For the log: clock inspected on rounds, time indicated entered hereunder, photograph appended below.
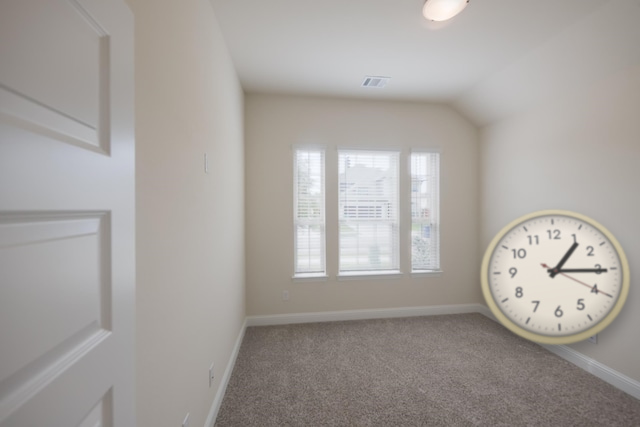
1:15:20
